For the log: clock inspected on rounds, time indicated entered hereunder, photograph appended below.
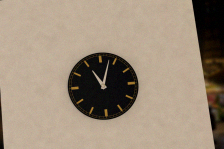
11:03
